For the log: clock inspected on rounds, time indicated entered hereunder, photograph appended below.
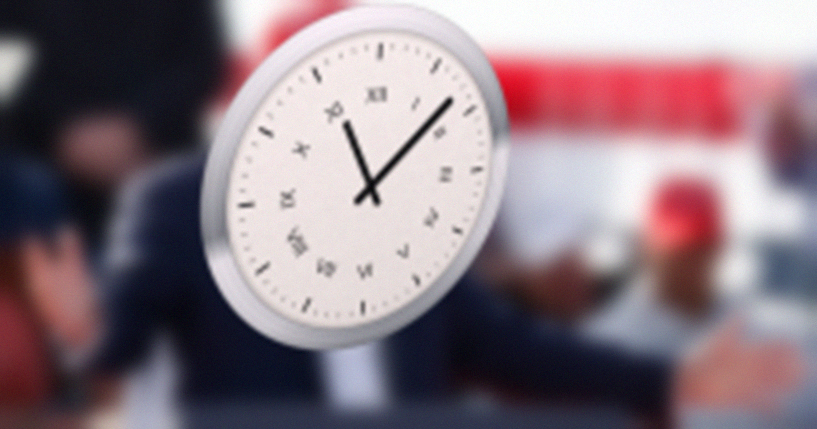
11:08
